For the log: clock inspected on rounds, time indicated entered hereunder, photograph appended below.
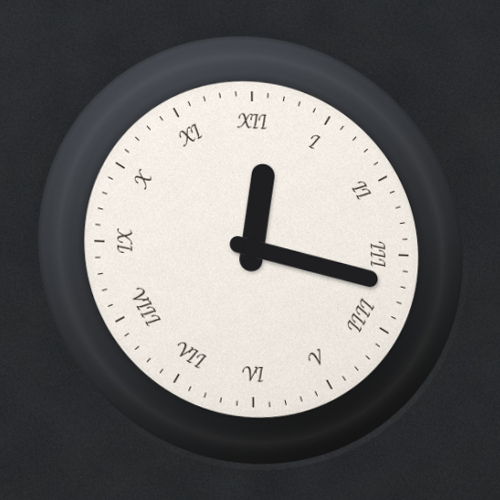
12:17
